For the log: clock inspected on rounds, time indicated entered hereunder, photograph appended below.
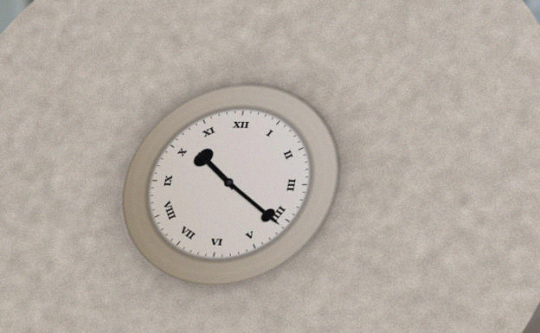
10:21
